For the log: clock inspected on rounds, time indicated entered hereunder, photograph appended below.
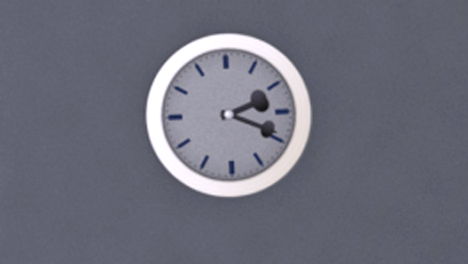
2:19
